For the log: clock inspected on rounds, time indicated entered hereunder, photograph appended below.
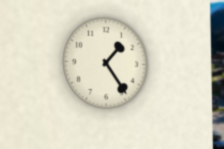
1:24
